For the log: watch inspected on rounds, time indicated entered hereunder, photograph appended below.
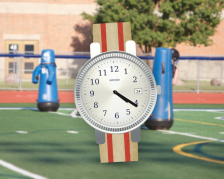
4:21
